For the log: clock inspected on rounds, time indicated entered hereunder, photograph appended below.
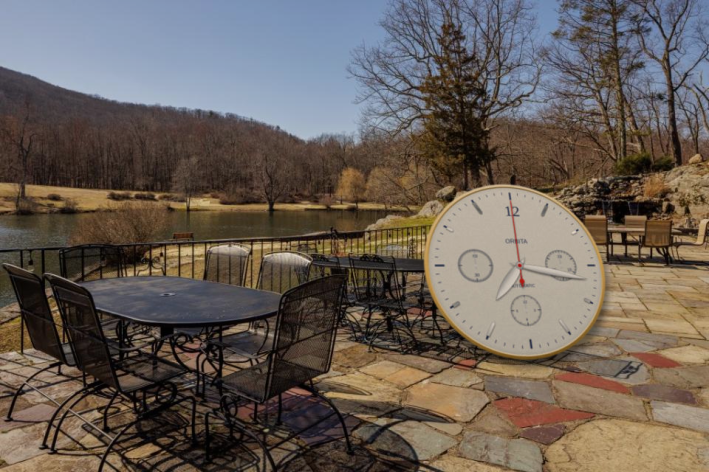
7:17
